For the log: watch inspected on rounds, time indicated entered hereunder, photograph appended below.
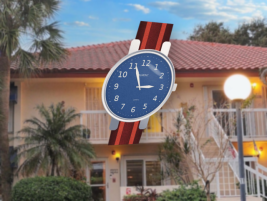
2:56
